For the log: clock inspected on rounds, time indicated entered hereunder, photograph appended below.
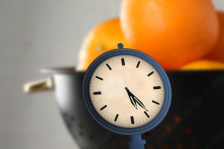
5:24
